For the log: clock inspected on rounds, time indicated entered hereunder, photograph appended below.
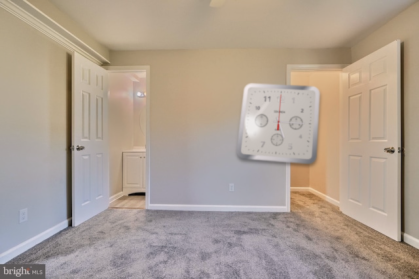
5:15
